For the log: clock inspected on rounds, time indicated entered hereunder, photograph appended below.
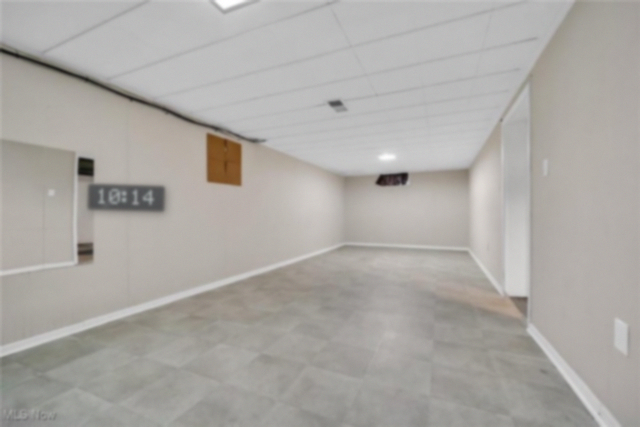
10:14
